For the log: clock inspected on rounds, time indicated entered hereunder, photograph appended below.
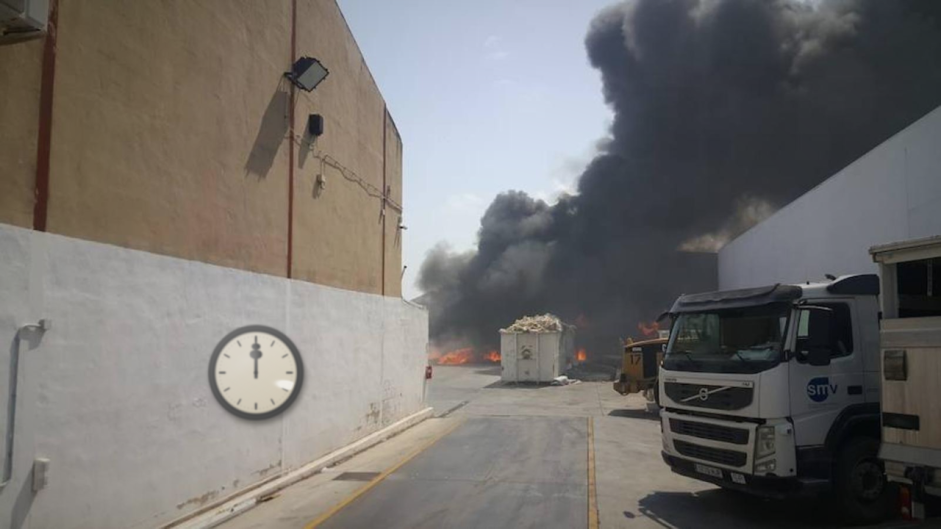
12:00
